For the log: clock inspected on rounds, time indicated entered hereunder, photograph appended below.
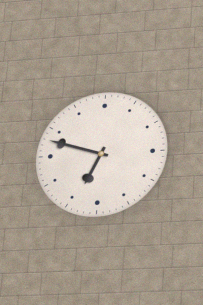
6:48
